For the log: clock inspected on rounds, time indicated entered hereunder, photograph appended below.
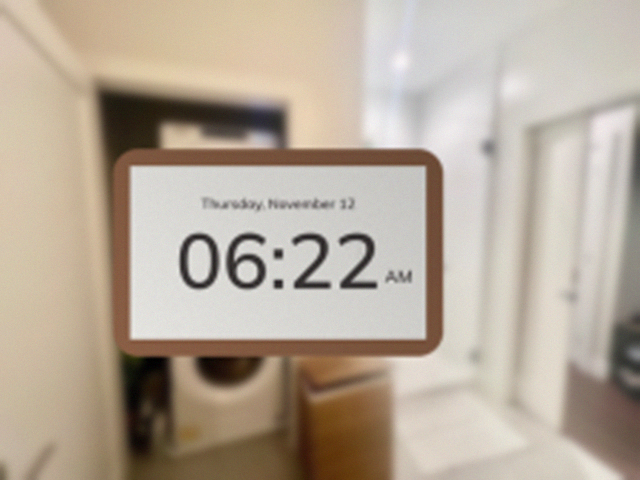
6:22
